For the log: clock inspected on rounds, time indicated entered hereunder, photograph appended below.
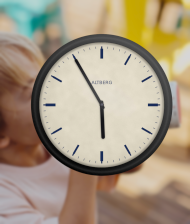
5:55
